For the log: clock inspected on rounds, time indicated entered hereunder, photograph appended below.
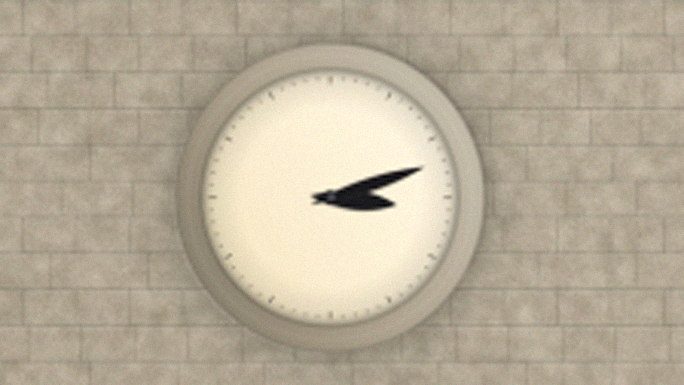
3:12
